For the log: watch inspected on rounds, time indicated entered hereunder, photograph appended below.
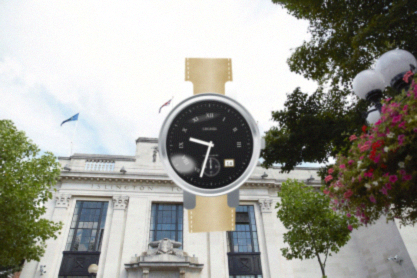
9:33
